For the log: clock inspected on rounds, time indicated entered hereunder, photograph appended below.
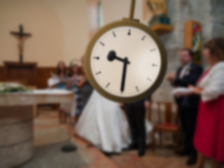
9:30
